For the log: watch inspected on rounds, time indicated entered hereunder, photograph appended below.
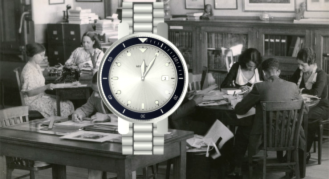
12:05
